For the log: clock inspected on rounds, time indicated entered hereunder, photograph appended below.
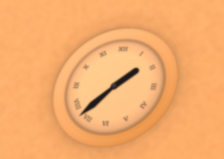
1:37
